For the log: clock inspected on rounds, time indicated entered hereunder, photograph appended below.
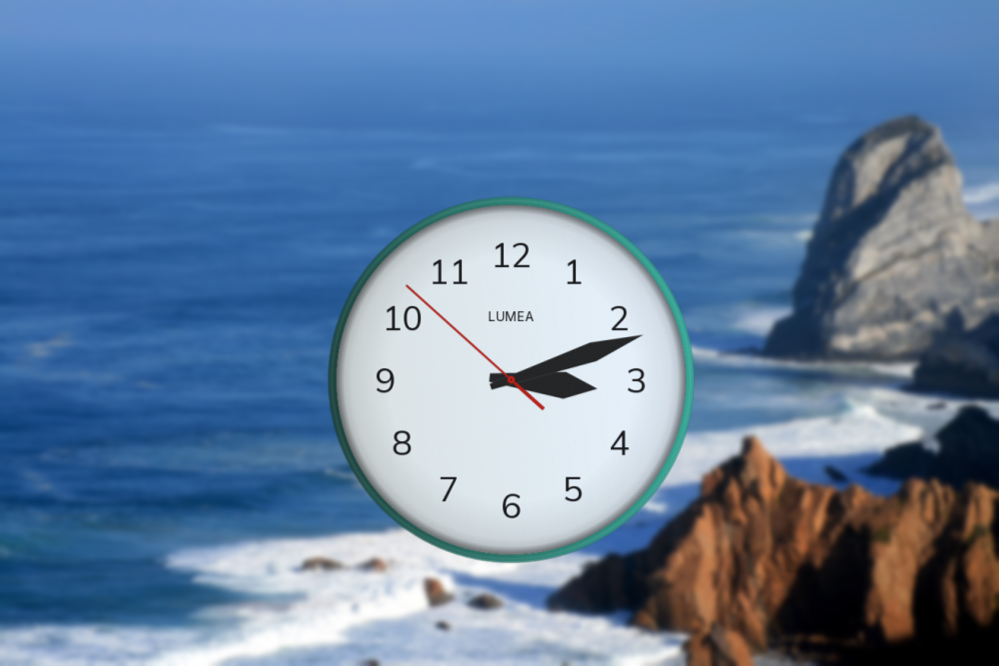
3:11:52
